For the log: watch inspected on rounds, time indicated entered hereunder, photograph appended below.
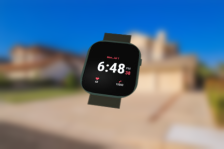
6:48
